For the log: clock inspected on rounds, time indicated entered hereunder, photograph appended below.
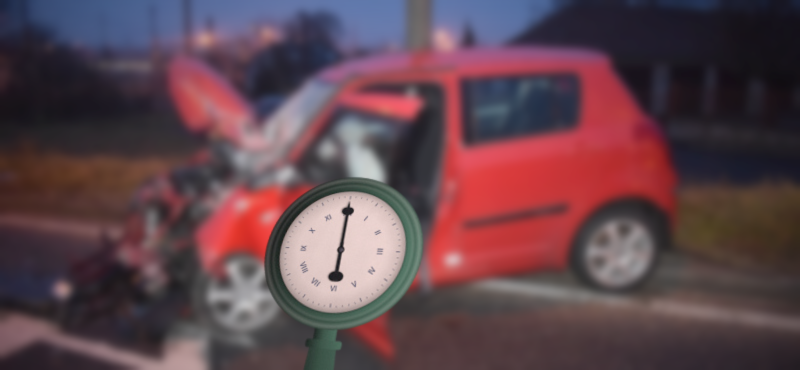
6:00
